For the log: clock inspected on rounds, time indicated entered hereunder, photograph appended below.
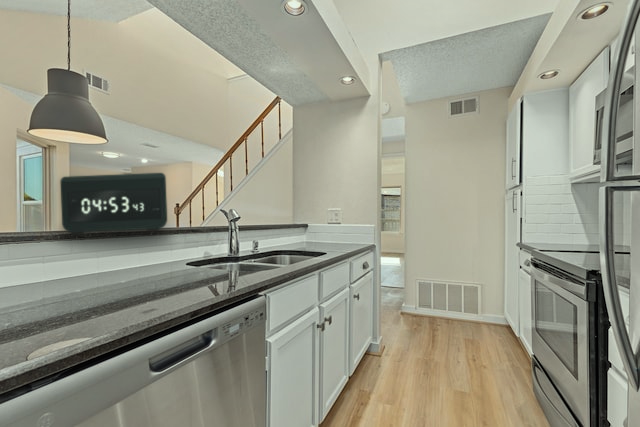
4:53
